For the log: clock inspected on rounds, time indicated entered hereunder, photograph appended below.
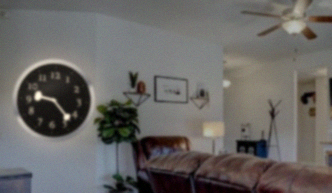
9:23
